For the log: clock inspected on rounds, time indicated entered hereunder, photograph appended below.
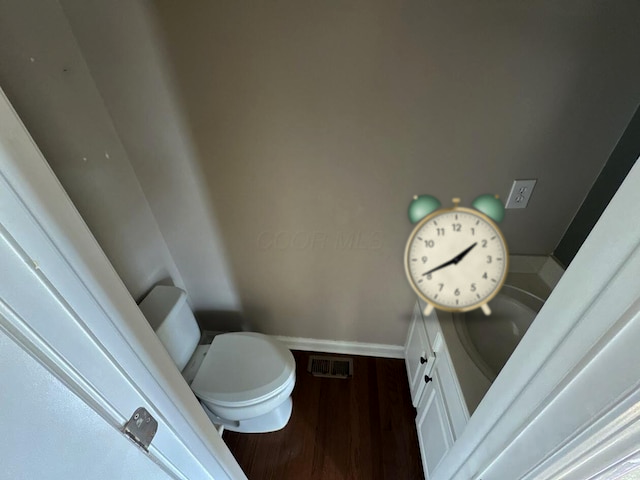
1:41
